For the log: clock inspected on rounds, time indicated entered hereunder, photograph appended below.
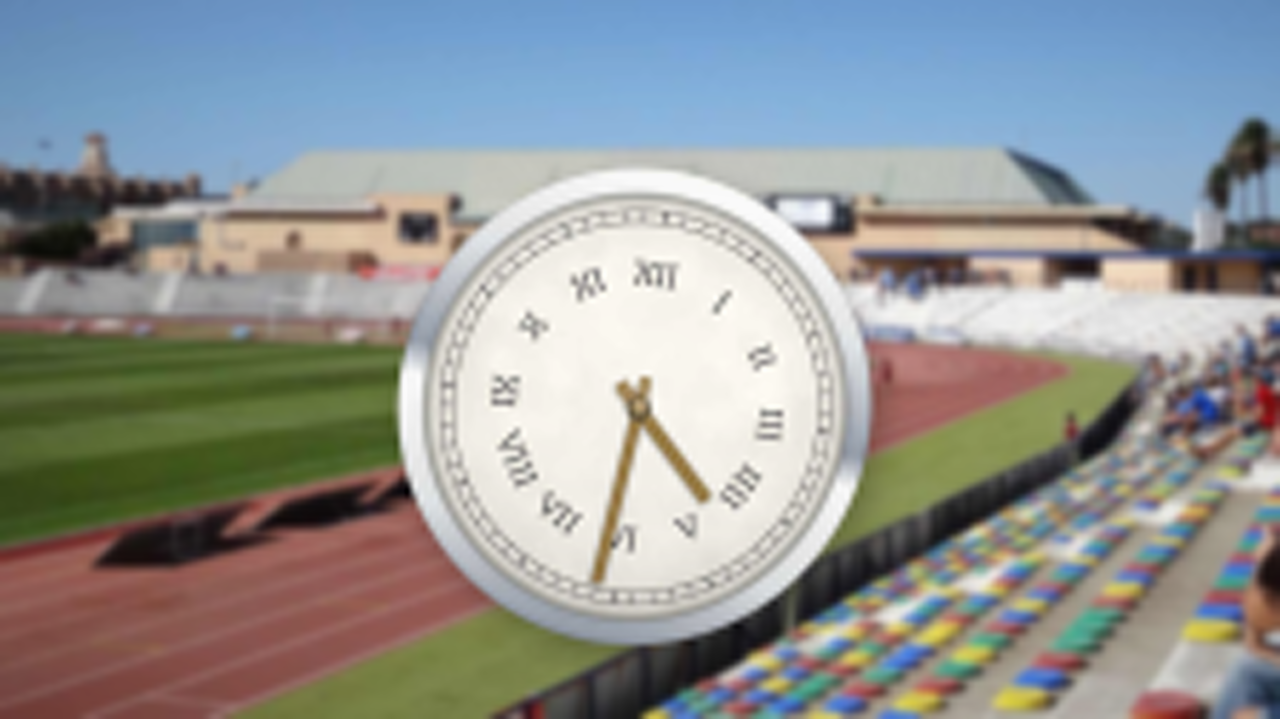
4:31
